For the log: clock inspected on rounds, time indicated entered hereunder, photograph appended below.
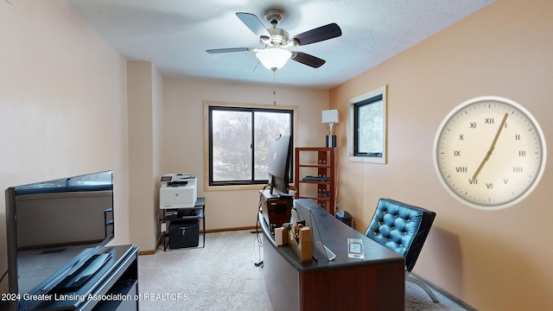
7:04
